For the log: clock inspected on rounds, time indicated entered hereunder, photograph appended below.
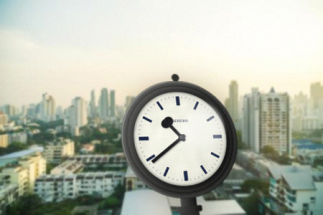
10:39
